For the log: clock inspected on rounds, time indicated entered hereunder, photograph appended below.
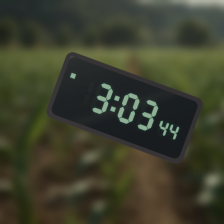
3:03:44
